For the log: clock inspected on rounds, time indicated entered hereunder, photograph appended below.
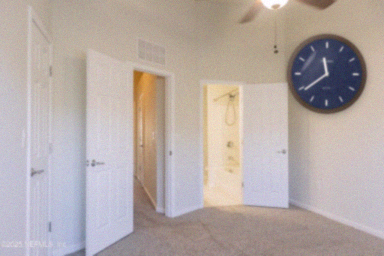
11:39
